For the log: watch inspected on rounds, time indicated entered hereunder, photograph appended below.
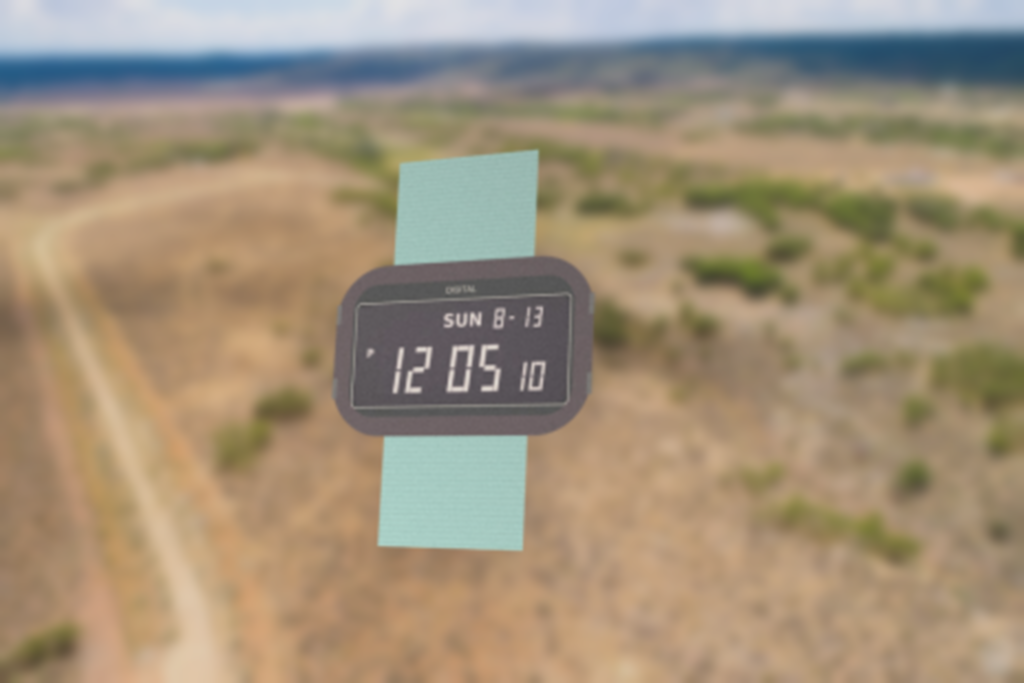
12:05:10
